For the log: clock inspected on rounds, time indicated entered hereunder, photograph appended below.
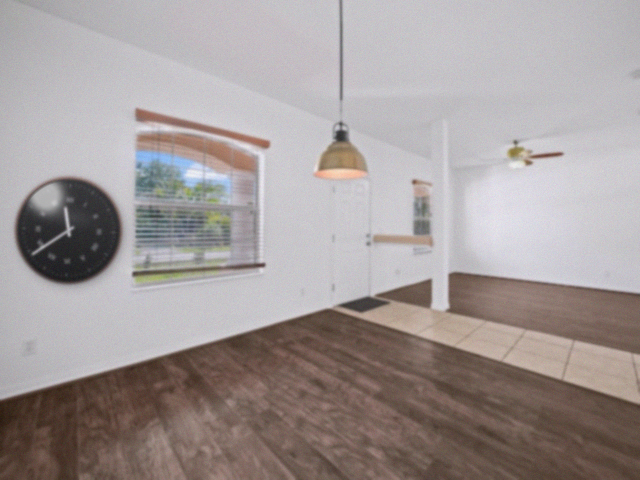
11:39
